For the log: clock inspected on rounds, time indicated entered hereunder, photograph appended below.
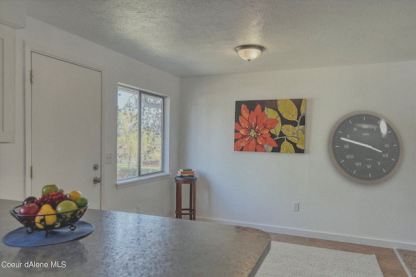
3:48
